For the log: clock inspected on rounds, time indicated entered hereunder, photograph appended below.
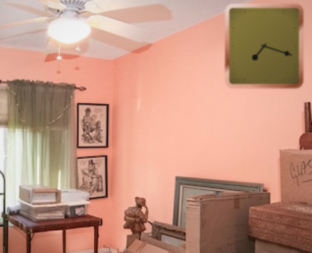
7:18
